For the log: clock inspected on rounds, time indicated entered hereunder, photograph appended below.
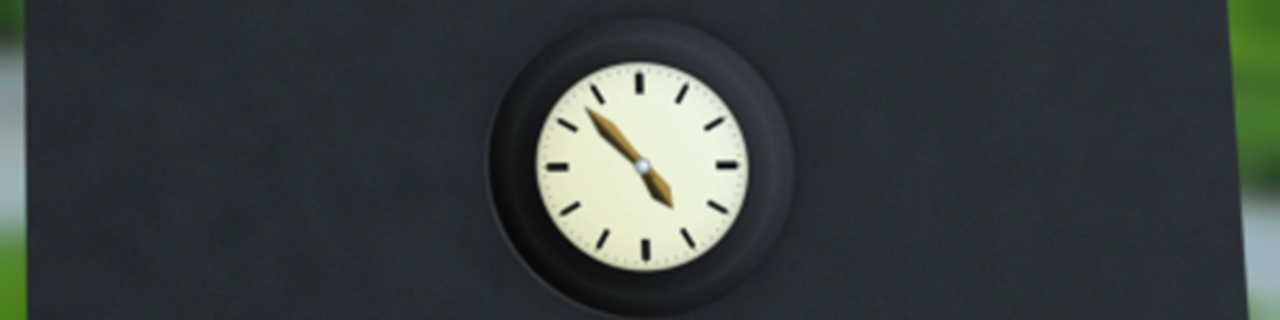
4:53
